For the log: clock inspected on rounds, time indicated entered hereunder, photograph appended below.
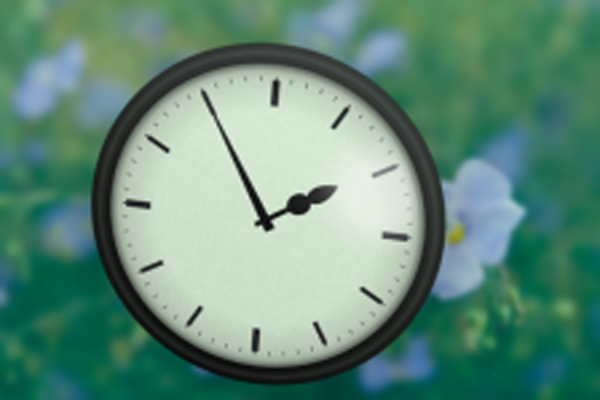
1:55
